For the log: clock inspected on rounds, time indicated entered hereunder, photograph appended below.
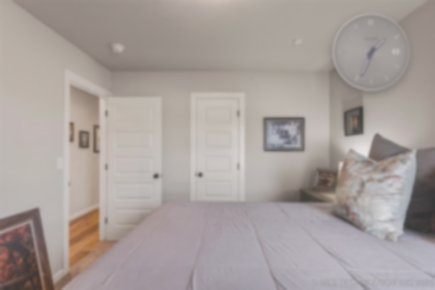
1:34
